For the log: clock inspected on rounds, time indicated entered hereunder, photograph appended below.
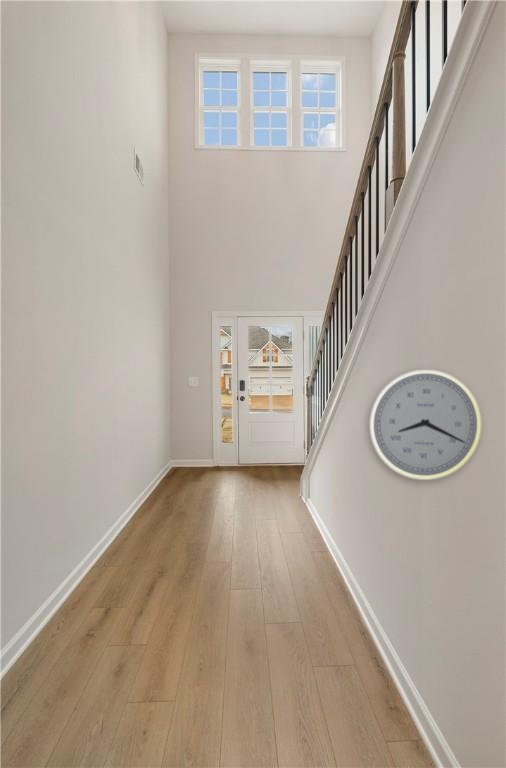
8:19
